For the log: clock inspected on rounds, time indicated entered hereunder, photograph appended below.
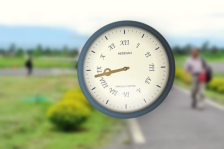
8:43
